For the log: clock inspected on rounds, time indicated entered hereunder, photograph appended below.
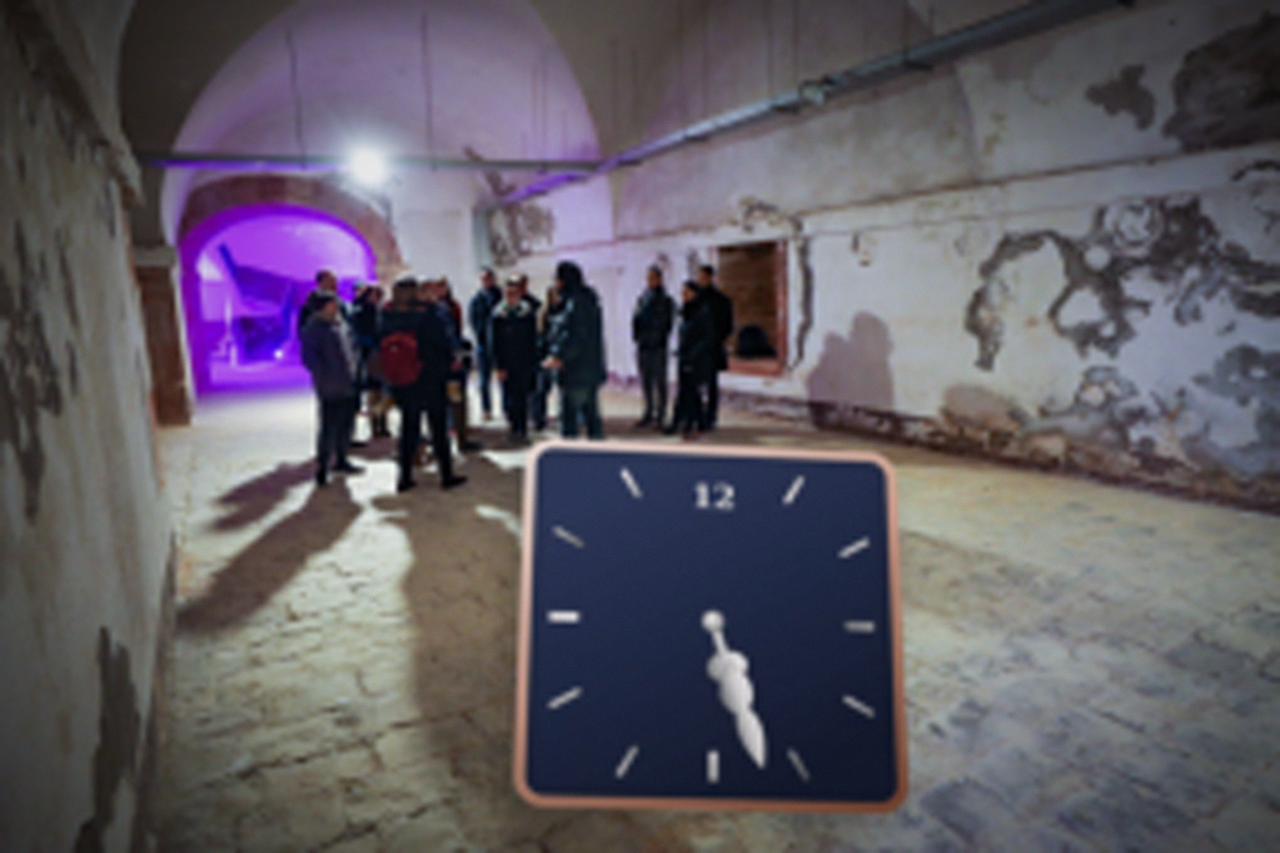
5:27
